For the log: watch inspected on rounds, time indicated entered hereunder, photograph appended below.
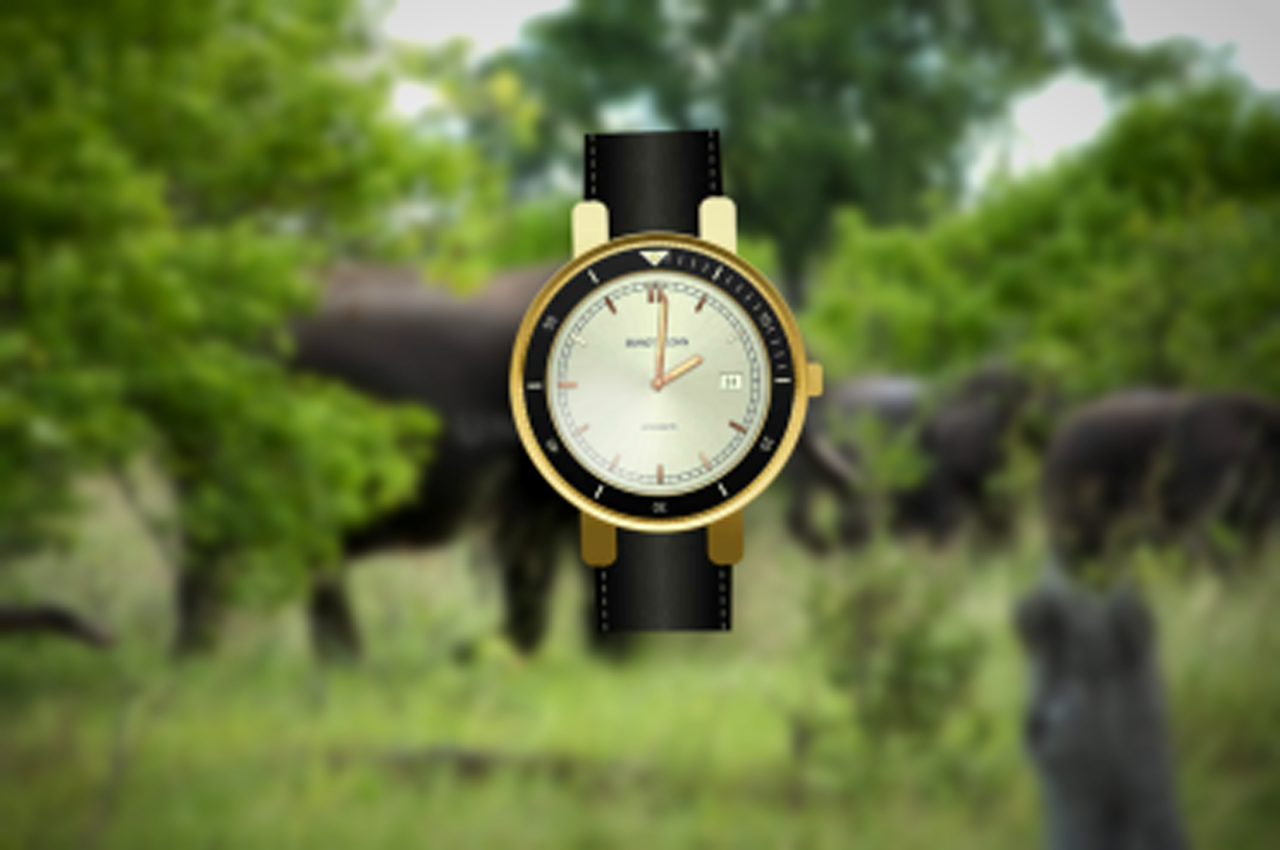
2:01
